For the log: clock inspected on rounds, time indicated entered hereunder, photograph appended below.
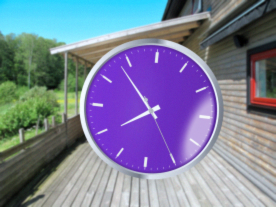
7:53:25
